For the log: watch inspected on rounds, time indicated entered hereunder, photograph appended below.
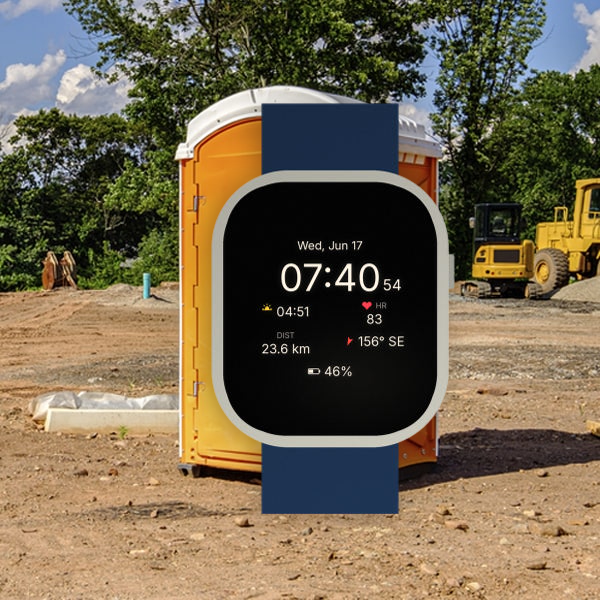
7:40:54
